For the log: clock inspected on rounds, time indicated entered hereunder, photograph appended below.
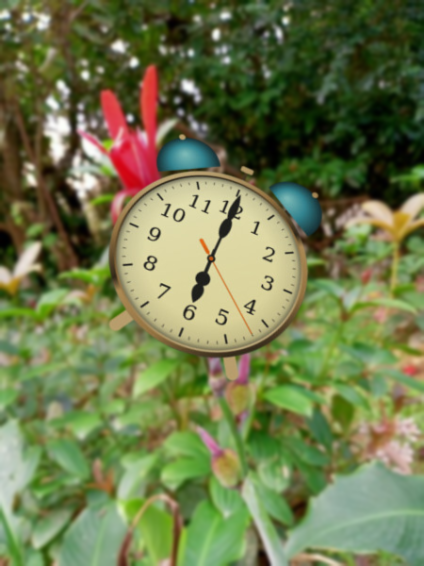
6:00:22
